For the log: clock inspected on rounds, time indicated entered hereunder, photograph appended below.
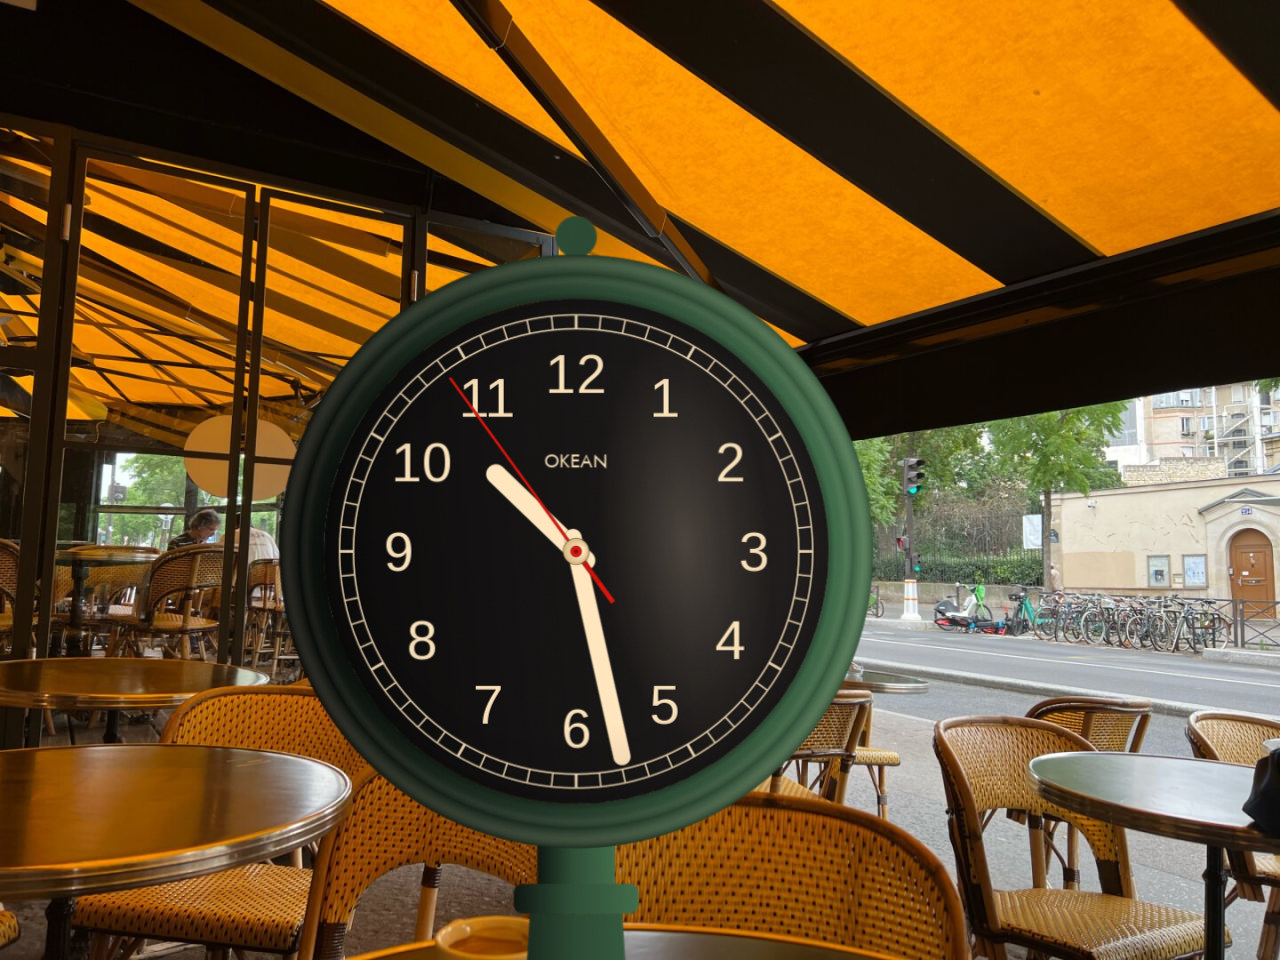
10:27:54
